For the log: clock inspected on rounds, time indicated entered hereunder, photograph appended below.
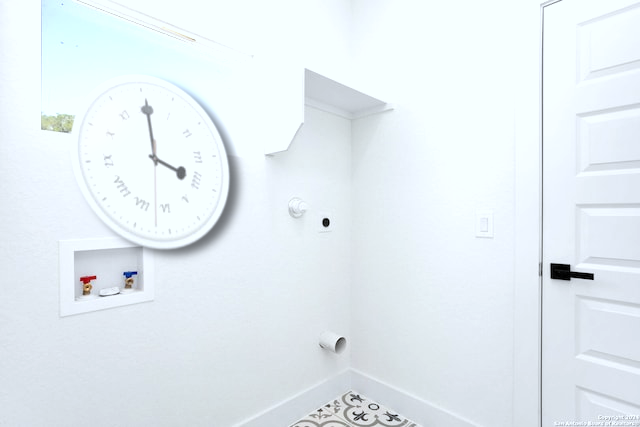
4:00:32
